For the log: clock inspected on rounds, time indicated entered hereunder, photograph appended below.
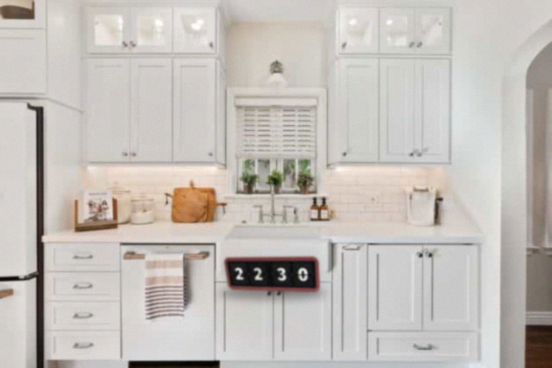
22:30
